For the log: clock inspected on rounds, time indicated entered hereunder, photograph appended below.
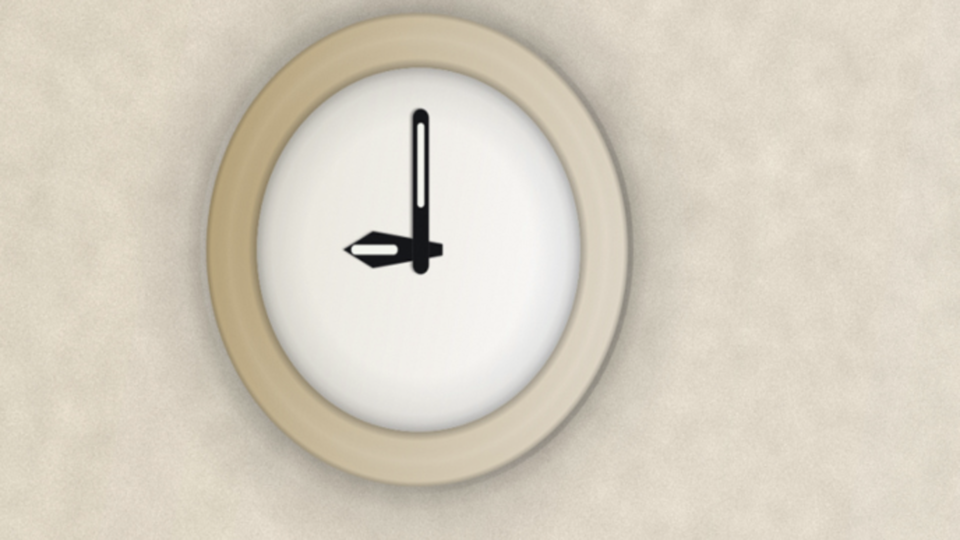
9:00
